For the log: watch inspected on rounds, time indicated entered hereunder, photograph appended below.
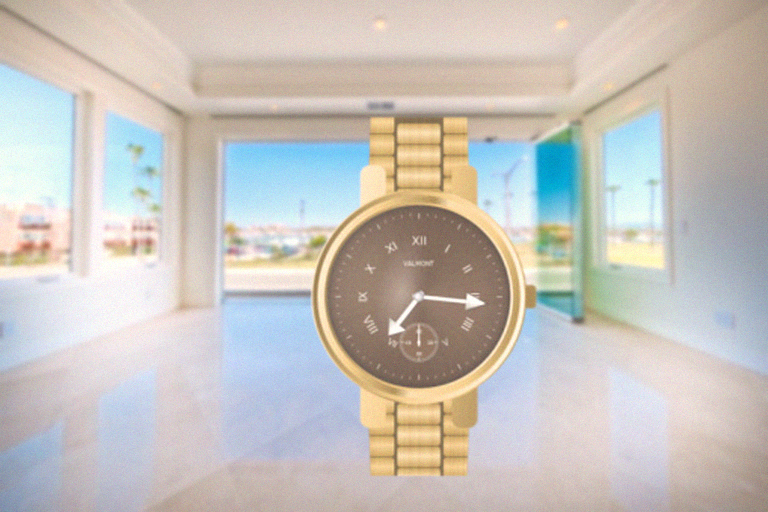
7:16
